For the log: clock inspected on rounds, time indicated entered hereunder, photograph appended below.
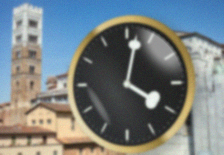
4:02
